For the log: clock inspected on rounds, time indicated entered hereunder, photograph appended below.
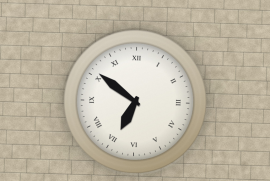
6:51
